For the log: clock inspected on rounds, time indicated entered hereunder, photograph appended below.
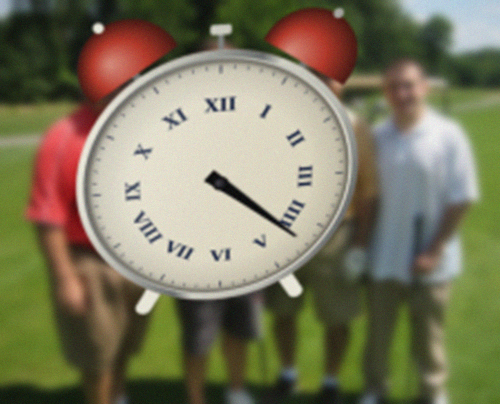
4:22
